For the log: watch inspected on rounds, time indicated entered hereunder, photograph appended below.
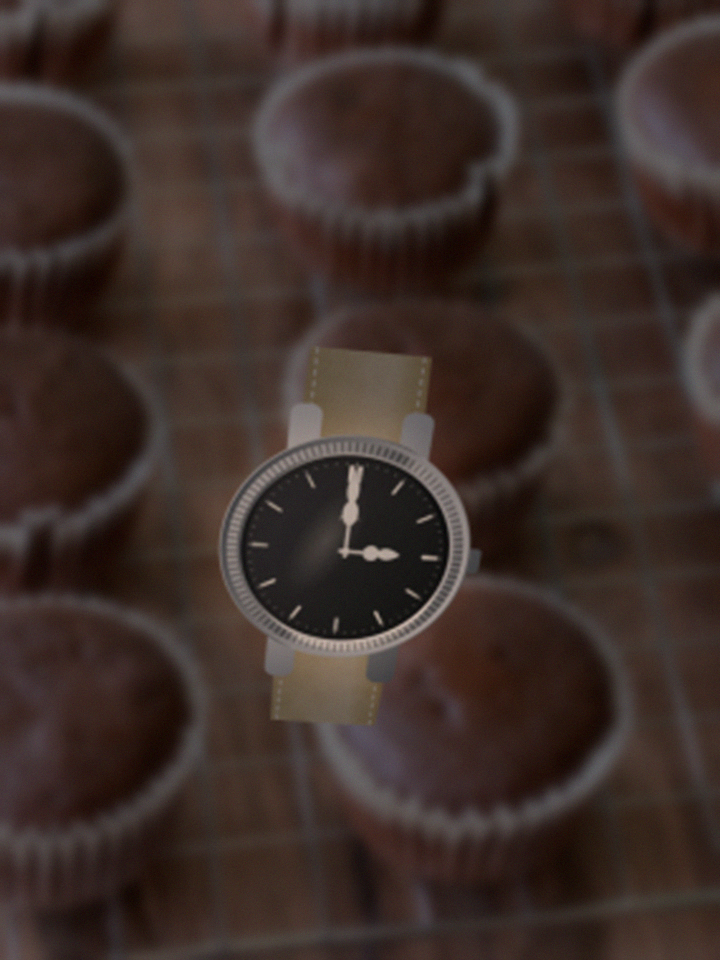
3:00
